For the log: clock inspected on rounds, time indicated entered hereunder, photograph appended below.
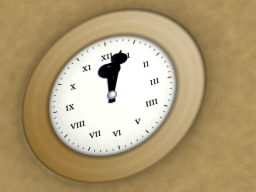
12:03
